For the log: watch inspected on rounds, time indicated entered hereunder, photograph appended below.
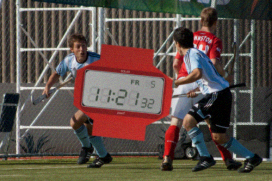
11:21:32
